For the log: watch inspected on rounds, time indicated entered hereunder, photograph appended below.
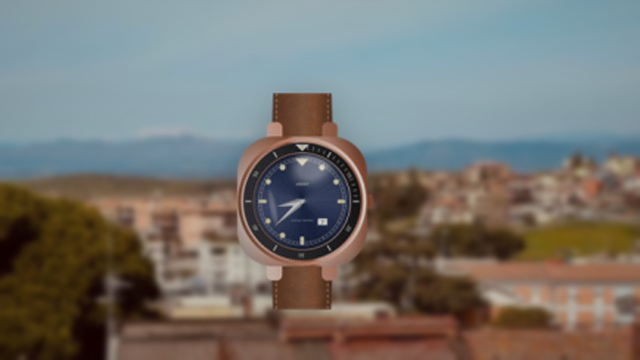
8:38
